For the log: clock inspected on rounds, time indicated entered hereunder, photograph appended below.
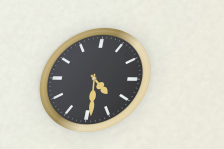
4:29
